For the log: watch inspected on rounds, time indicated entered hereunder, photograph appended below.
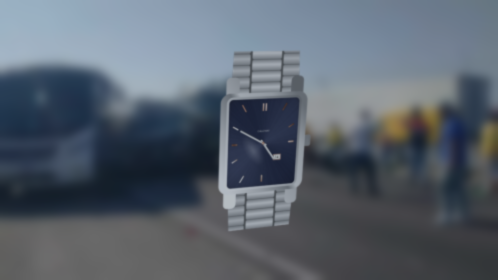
4:50
